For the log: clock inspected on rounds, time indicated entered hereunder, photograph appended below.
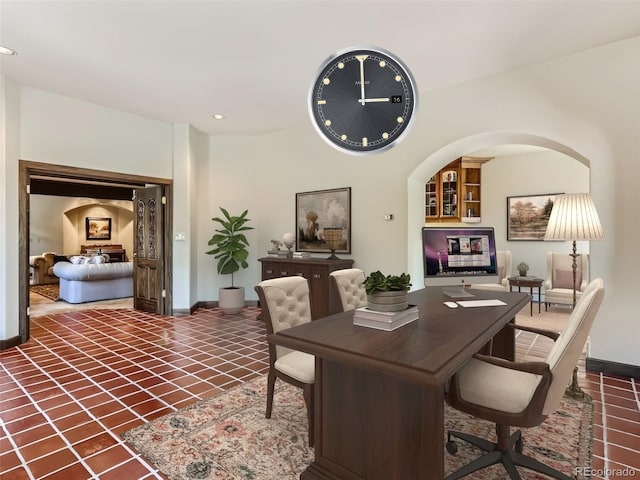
3:00
